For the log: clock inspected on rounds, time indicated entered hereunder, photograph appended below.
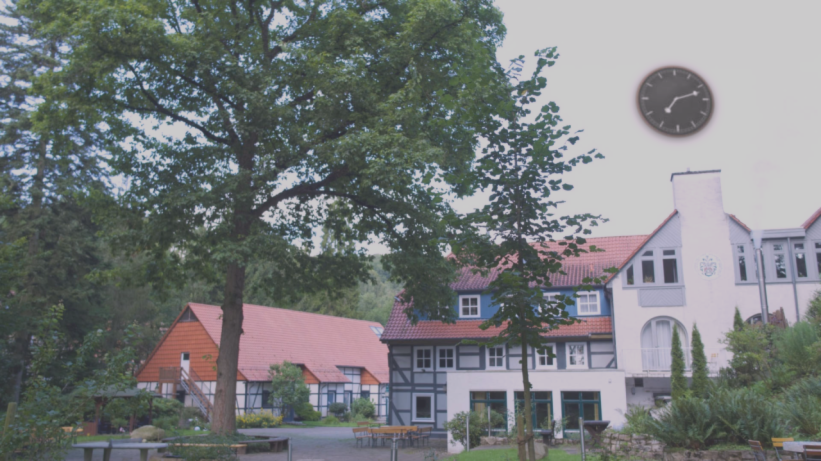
7:12
